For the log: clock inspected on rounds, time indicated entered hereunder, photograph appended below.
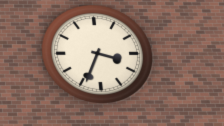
3:34
